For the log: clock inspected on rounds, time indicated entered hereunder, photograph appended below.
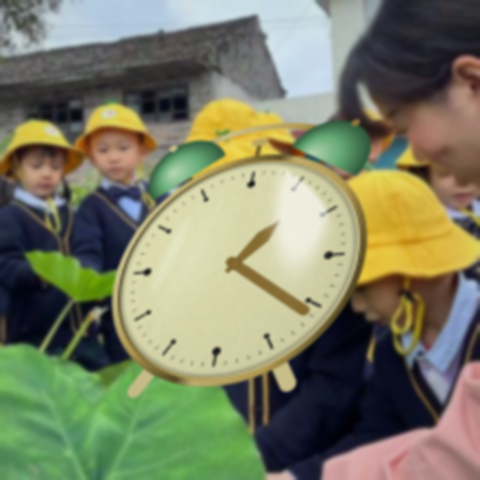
1:21
